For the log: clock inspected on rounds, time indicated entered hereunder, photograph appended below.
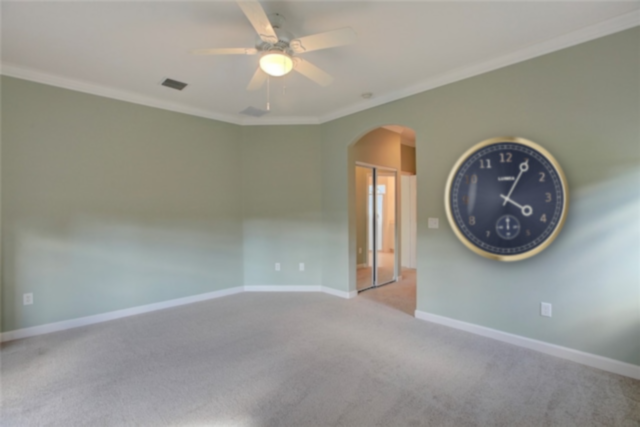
4:05
